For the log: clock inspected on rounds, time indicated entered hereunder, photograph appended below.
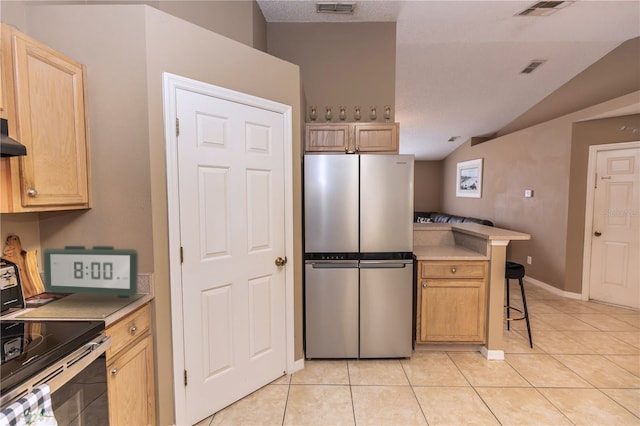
8:00
